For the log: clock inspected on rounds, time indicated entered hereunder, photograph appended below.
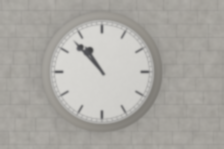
10:53
